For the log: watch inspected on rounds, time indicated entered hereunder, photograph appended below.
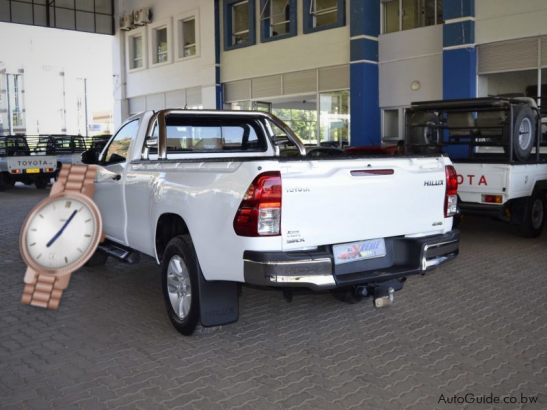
7:04
